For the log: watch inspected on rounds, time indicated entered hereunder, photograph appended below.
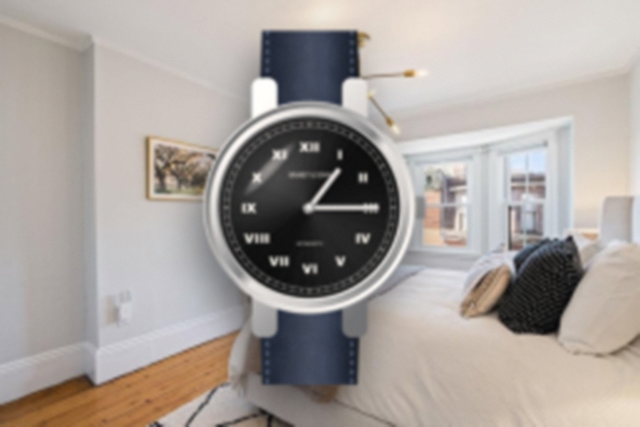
1:15
